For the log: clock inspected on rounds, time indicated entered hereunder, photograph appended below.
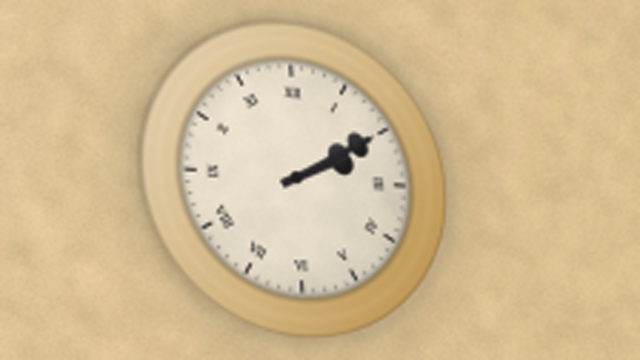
2:10
